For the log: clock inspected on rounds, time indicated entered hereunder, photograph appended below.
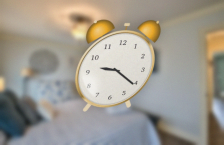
9:21
